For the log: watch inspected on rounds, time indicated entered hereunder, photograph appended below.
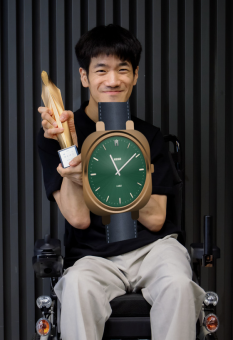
11:09
